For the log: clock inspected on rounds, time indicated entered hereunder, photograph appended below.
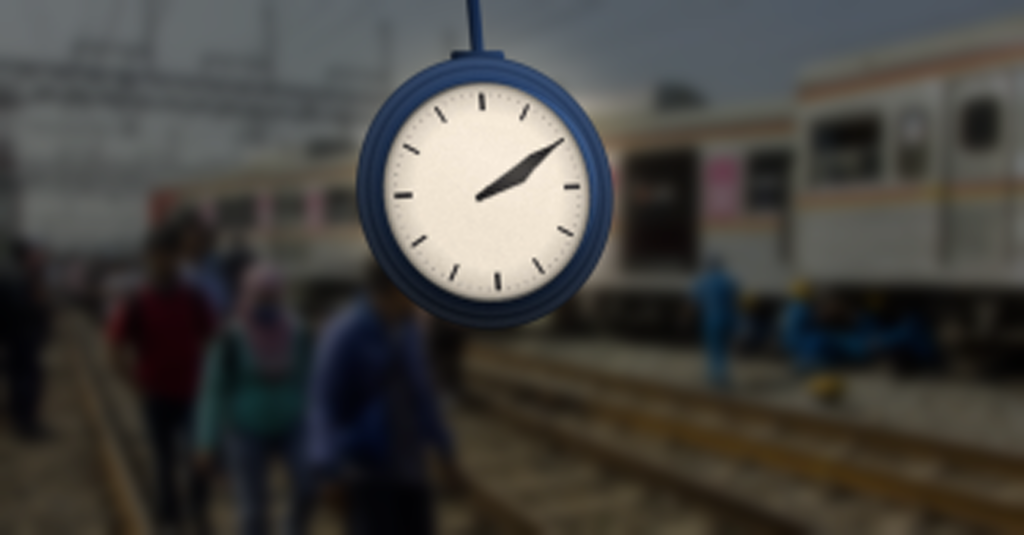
2:10
